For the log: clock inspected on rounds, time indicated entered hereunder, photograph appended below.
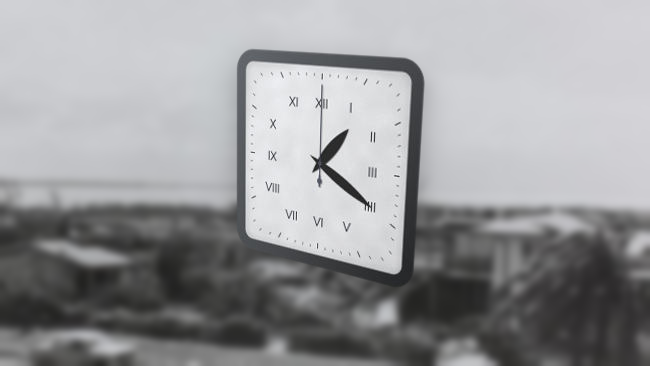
1:20:00
